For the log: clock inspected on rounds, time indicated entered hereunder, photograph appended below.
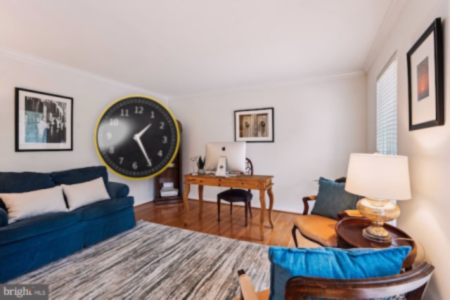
1:25
